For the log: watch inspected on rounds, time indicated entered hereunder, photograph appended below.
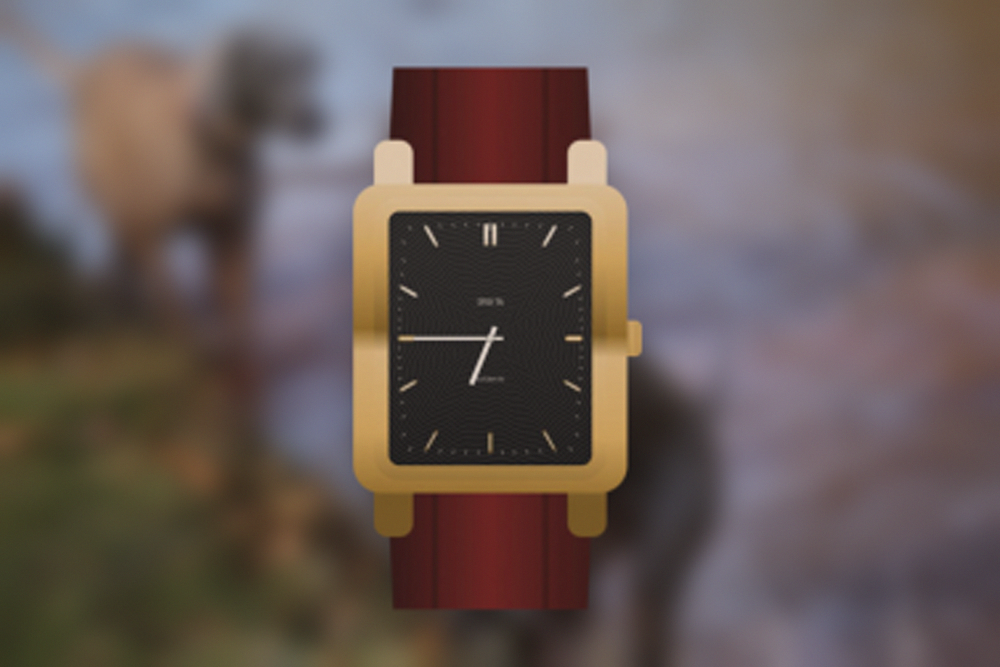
6:45
